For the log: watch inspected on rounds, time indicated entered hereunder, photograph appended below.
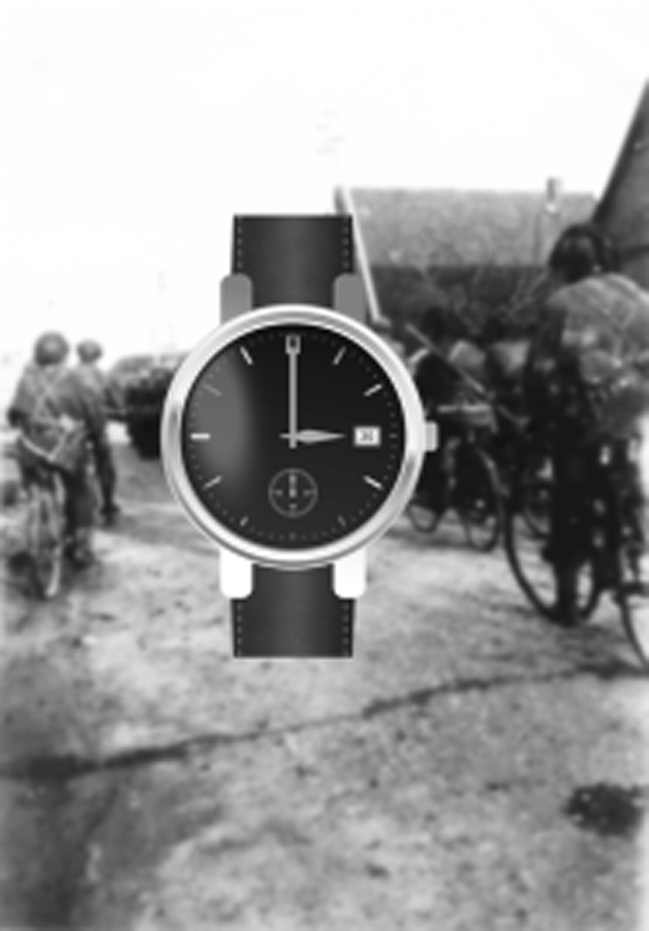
3:00
